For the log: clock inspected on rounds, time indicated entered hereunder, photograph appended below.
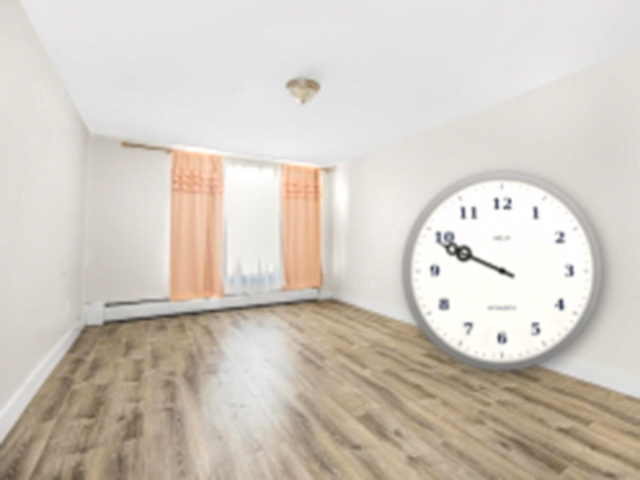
9:49
